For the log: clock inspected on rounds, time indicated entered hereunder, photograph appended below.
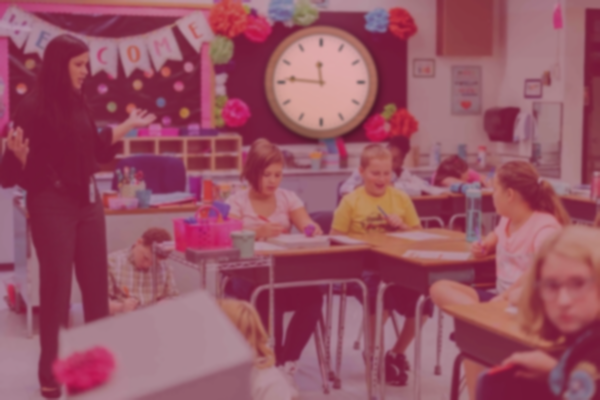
11:46
